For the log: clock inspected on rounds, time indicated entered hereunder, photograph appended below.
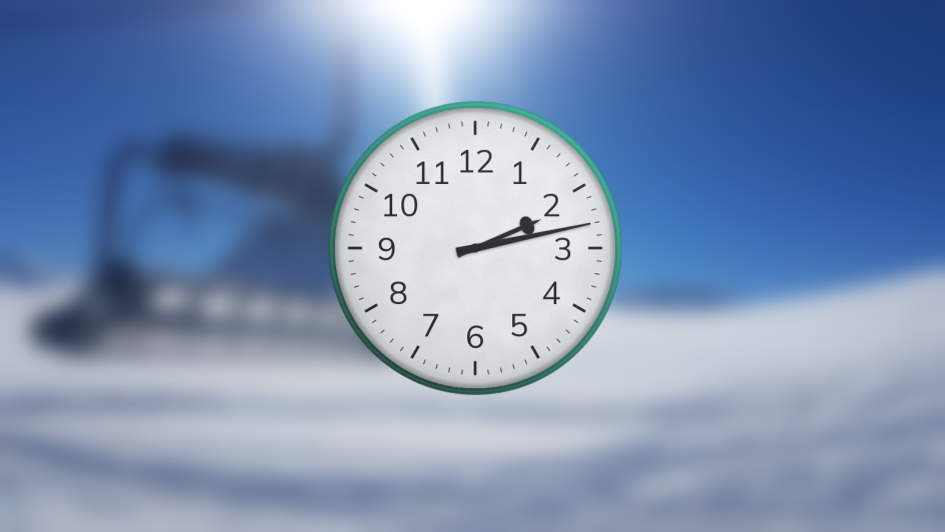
2:13
